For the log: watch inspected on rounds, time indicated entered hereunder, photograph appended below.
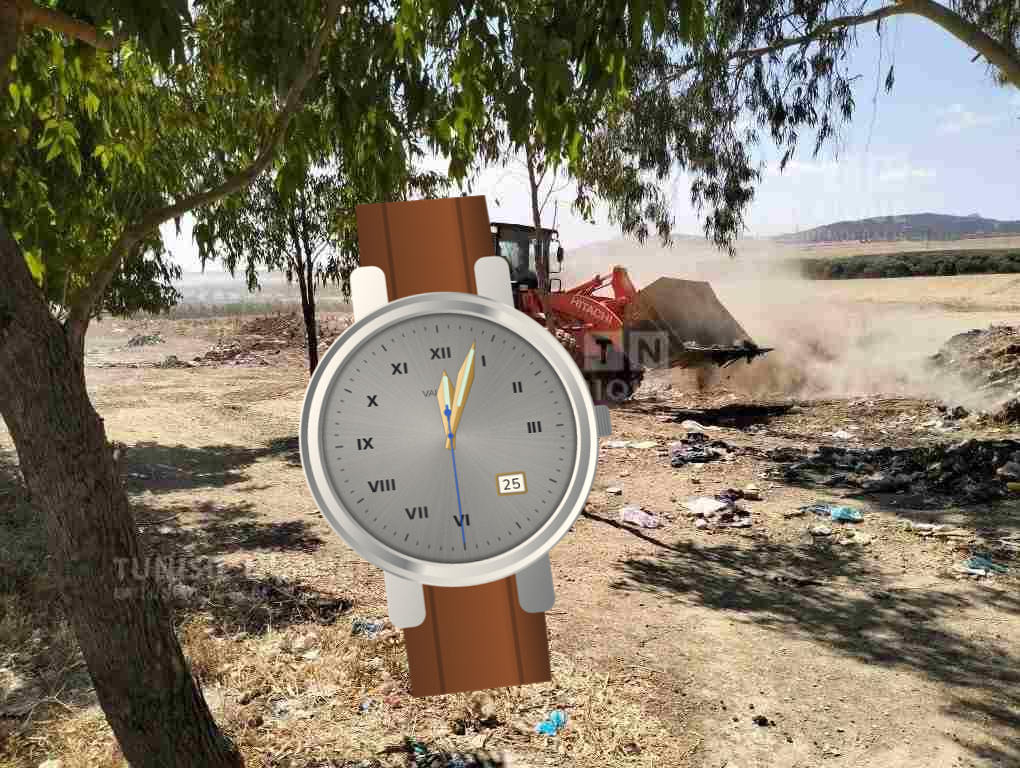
12:03:30
